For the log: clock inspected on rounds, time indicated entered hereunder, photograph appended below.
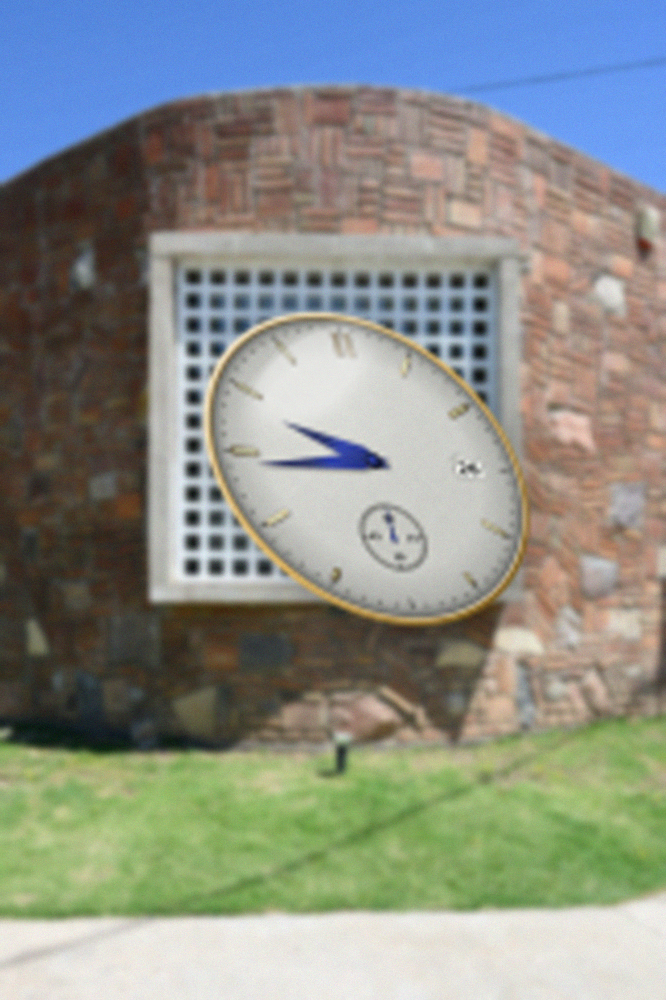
9:44
